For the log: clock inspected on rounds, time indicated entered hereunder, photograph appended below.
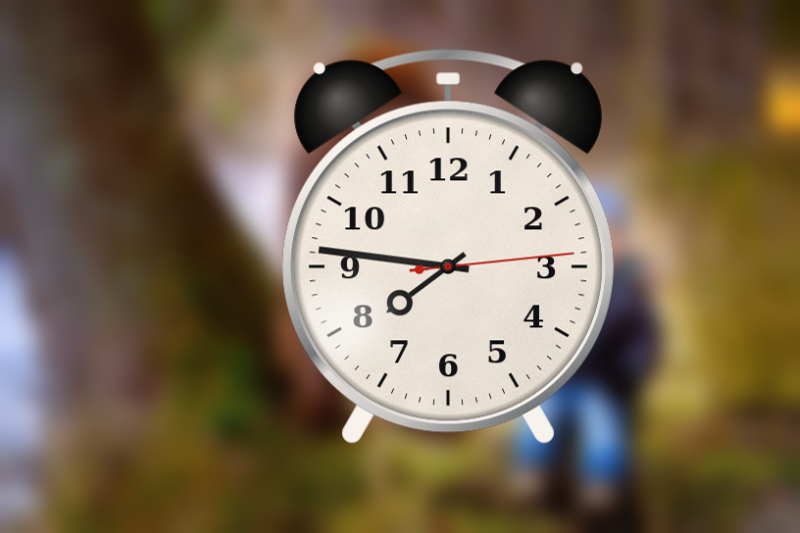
7:46:14
